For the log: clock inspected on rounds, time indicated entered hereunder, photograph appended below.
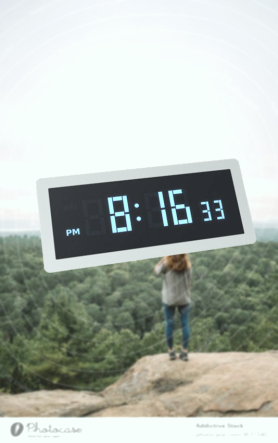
8:16:33
